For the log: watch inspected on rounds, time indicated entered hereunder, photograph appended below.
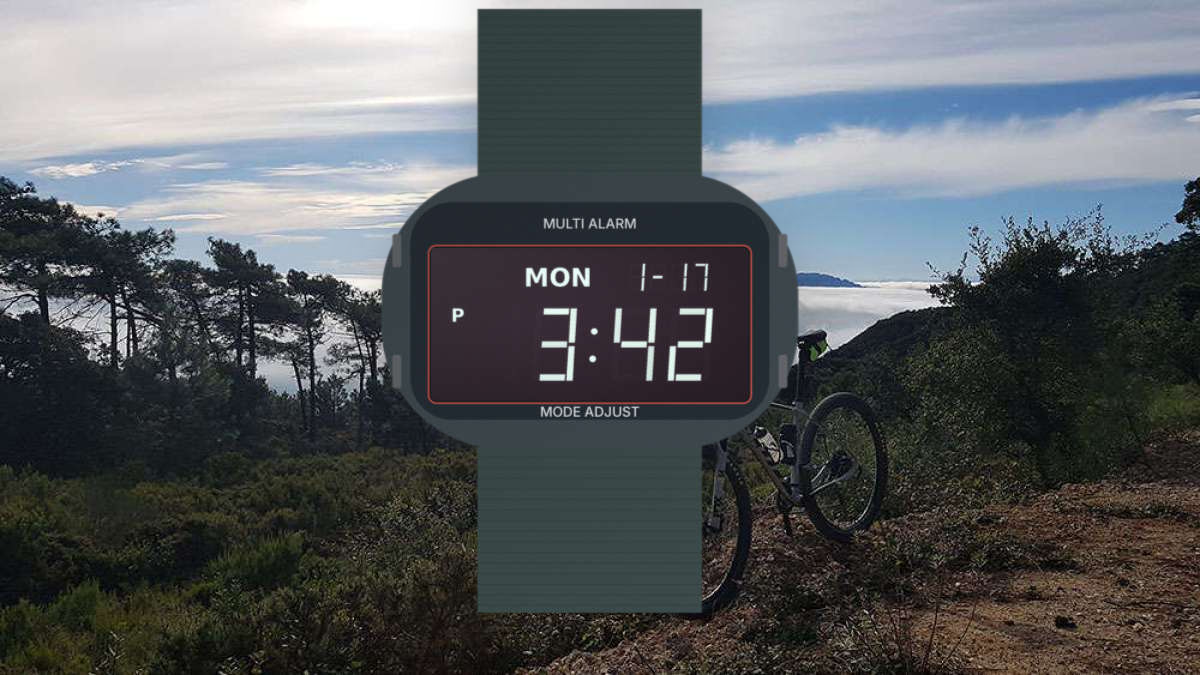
3:42
